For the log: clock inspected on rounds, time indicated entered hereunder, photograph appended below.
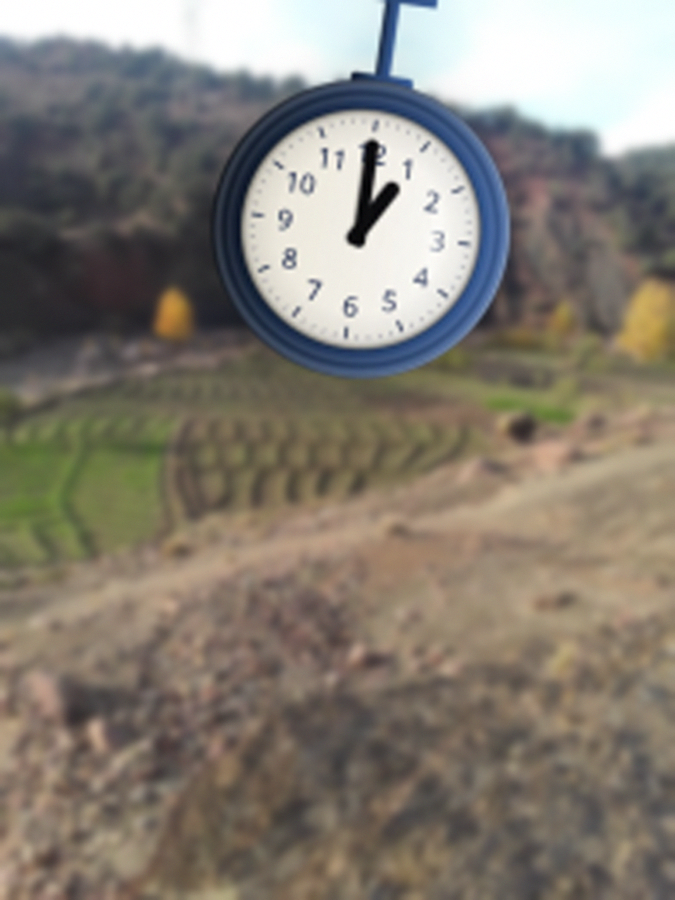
1:00
